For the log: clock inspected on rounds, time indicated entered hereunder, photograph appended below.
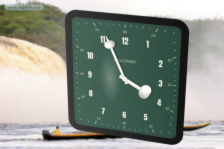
3:56
